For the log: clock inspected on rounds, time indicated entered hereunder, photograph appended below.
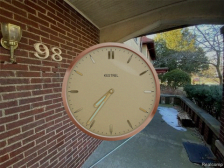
7:36
